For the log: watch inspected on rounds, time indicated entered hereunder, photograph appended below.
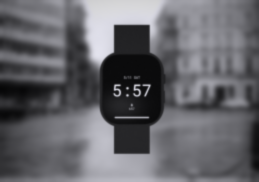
5:57
